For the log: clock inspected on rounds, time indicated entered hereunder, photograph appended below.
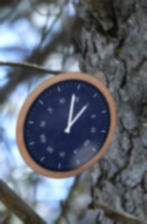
12:59
